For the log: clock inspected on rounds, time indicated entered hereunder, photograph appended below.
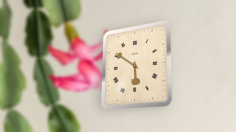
5:51
